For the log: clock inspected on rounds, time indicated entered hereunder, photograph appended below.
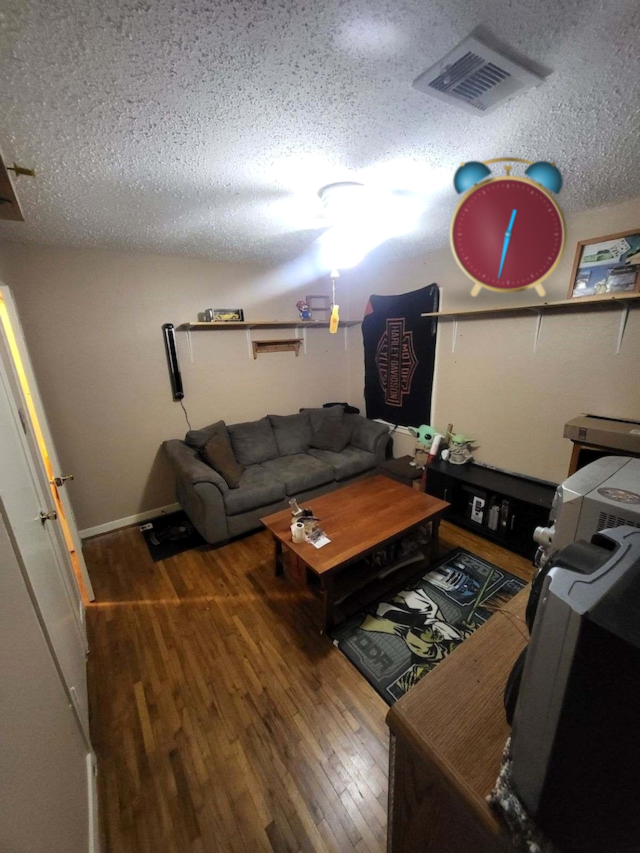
12:32
